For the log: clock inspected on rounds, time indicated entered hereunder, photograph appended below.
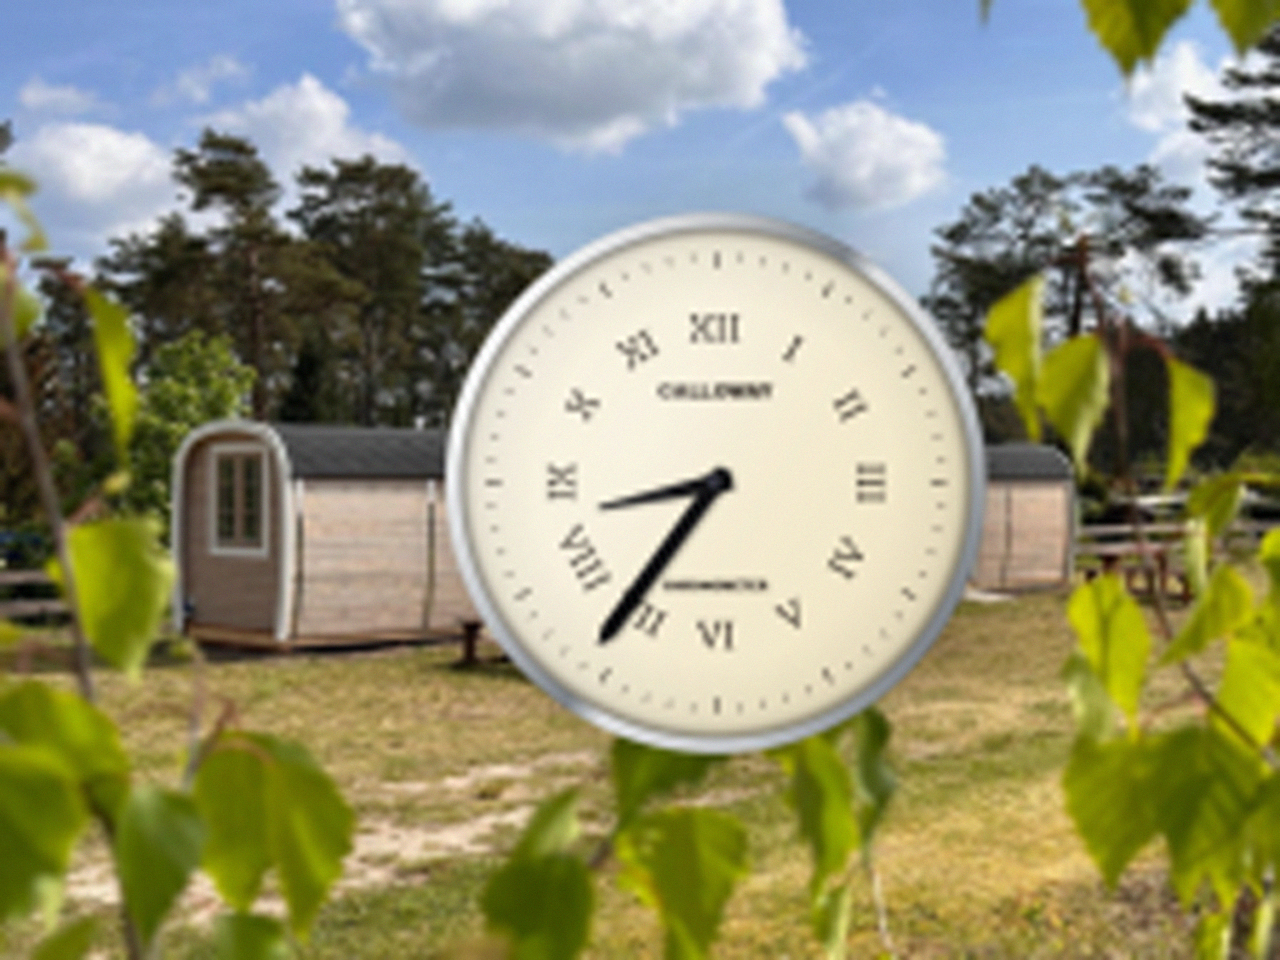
8:36
